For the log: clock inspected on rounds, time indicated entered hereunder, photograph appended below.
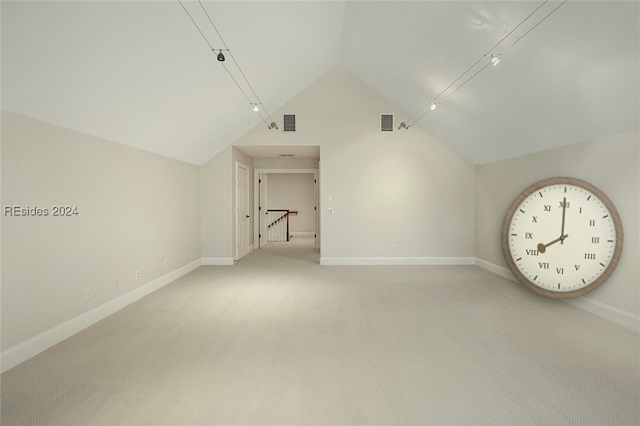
8:00
